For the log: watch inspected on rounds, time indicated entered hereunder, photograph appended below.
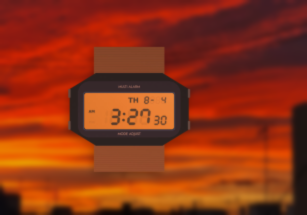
3:27:30
